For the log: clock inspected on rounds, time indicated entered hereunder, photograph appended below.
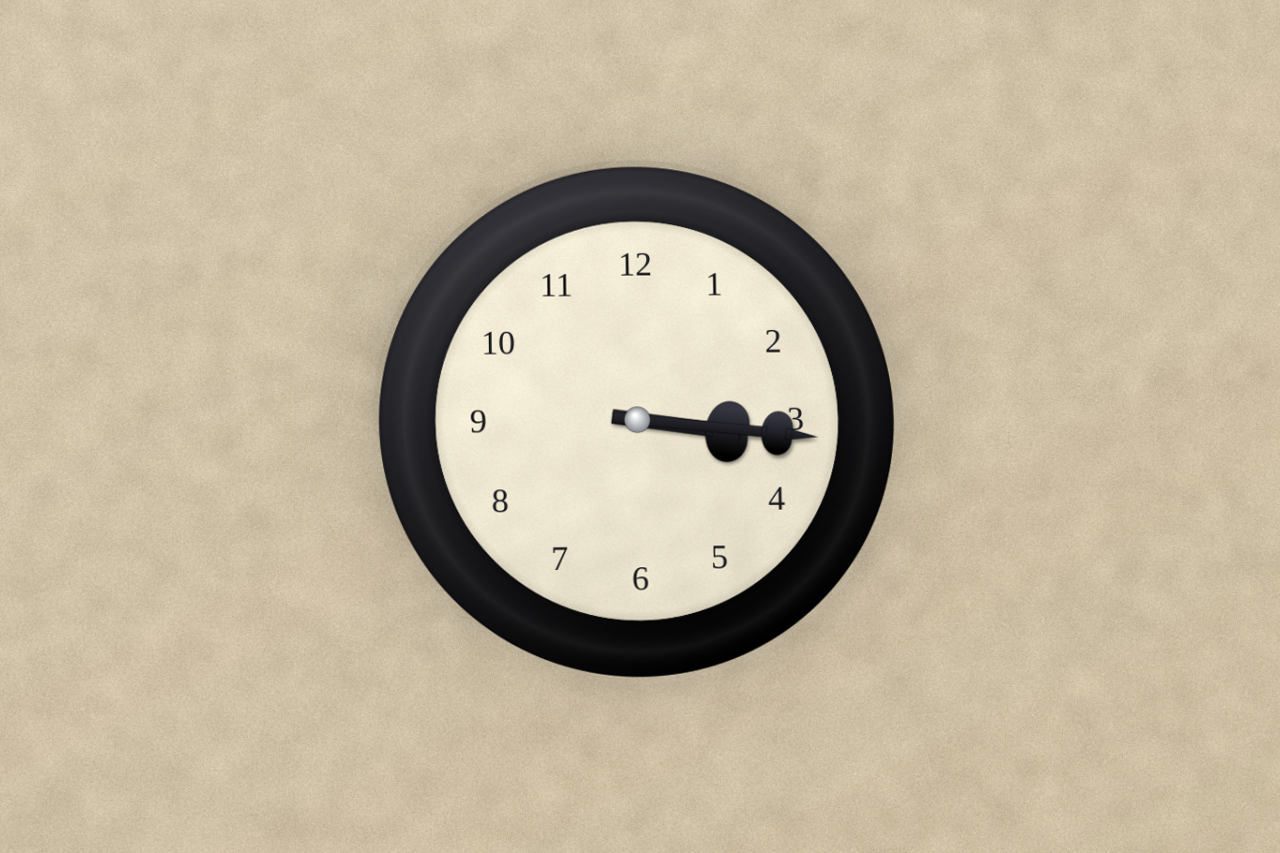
3:16
